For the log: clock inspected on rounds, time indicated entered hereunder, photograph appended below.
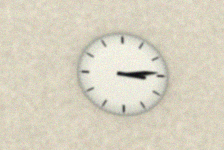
3:14
